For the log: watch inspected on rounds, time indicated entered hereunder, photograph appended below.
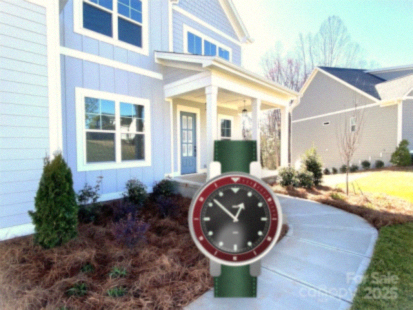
12:52
